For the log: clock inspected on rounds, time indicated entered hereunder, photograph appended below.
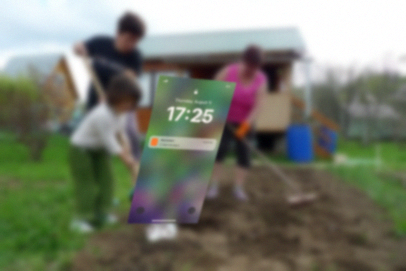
17:25
